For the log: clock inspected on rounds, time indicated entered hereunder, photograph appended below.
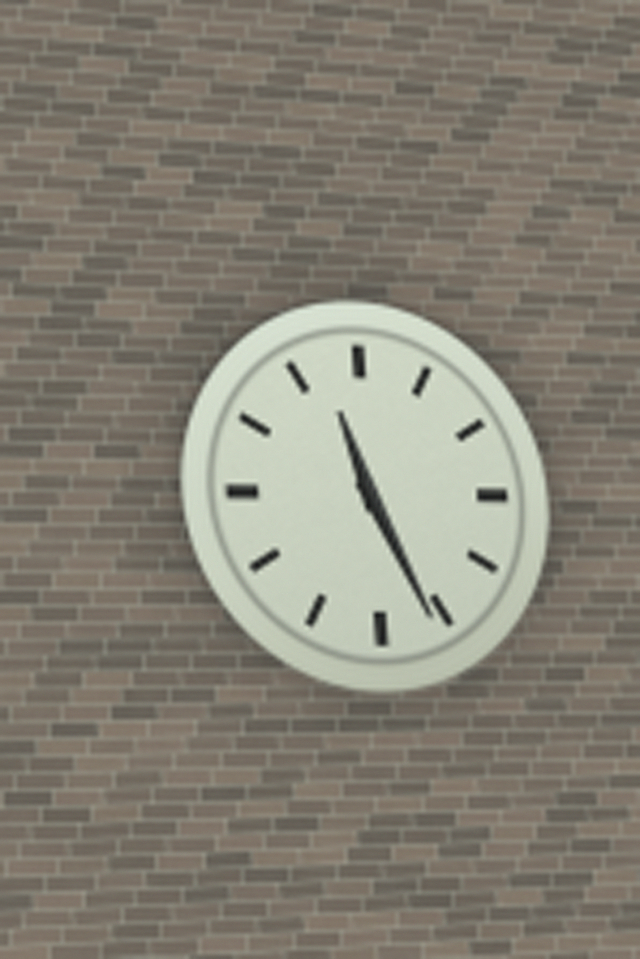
11:26
